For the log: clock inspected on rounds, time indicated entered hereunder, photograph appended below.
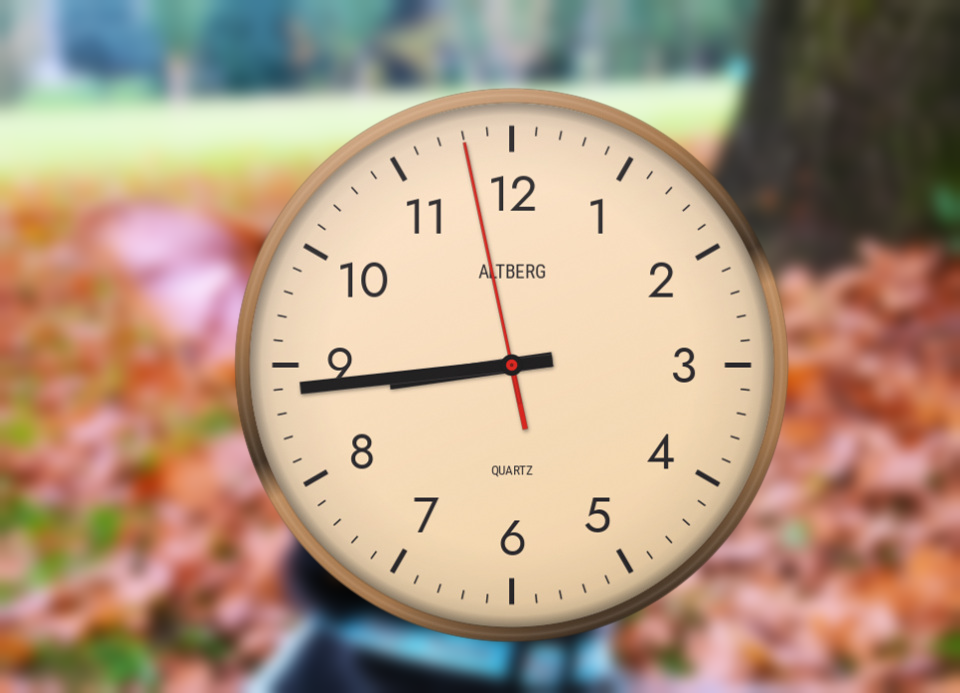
8:43:58
